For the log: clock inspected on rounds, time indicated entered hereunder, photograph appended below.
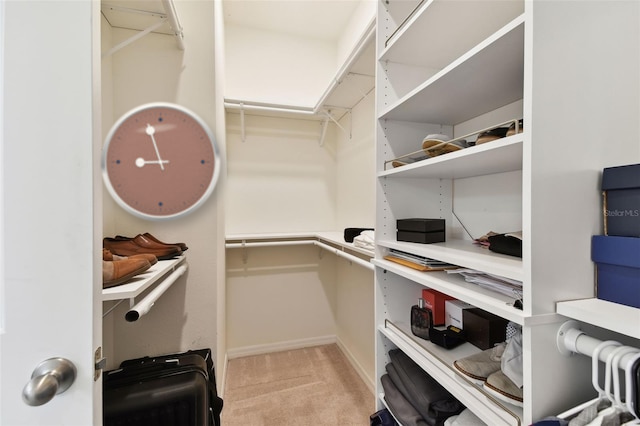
8:57
